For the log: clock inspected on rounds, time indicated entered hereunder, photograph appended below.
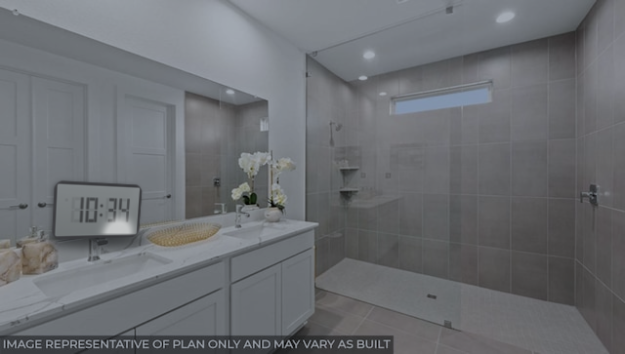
10:34
